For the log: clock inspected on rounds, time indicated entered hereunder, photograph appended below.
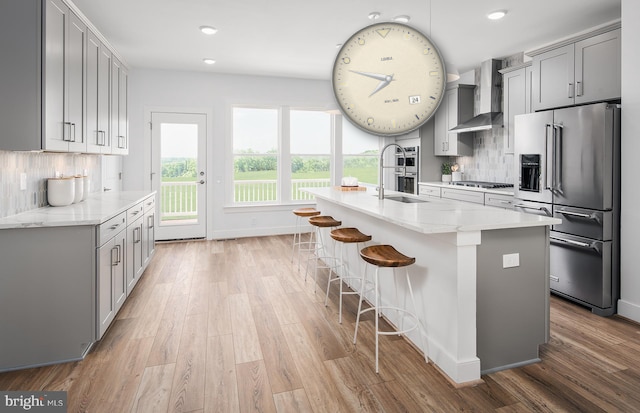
7:48
